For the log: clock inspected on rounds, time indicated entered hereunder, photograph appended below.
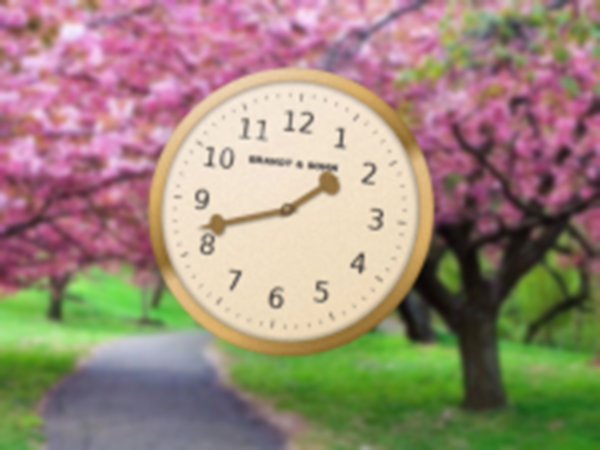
1:42
